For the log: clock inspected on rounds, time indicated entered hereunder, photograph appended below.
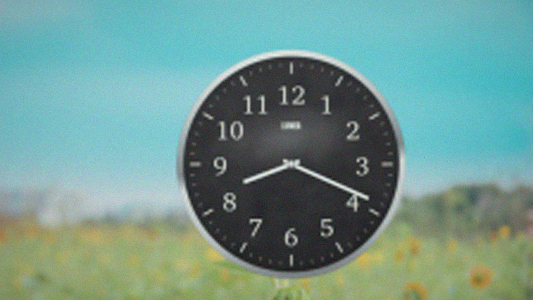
8:19
